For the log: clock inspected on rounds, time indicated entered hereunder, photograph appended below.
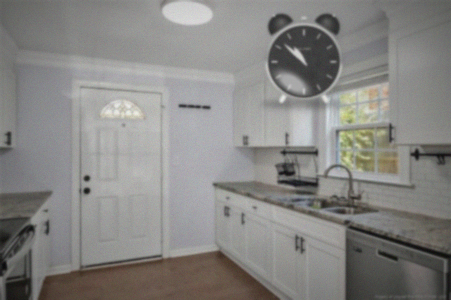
10:52
